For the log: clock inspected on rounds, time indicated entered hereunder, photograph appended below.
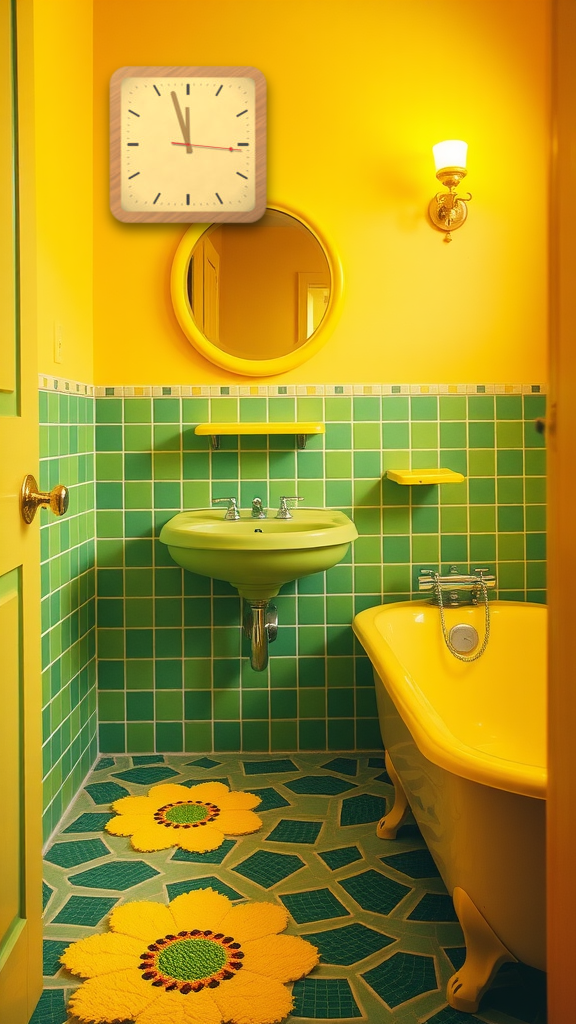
11:57:16
